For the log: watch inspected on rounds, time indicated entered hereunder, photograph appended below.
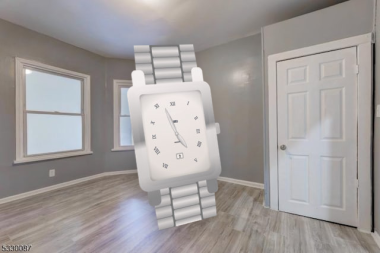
4:57
